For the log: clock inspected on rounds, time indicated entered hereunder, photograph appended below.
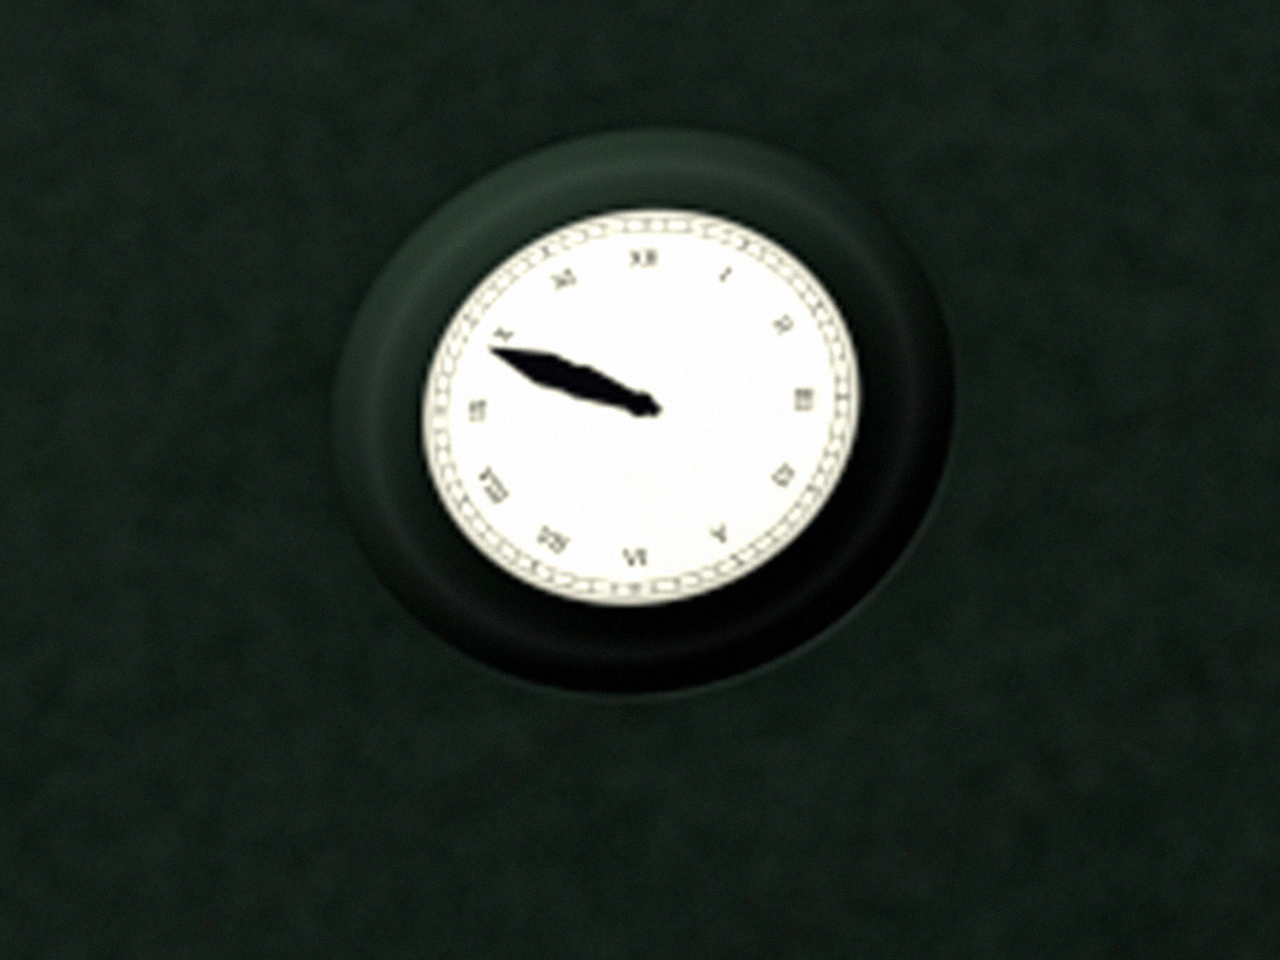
9:49
